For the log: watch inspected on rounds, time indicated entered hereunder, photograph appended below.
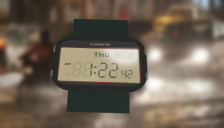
1:22:42
